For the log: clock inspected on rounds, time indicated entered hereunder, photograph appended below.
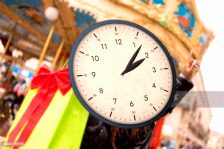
2:07
